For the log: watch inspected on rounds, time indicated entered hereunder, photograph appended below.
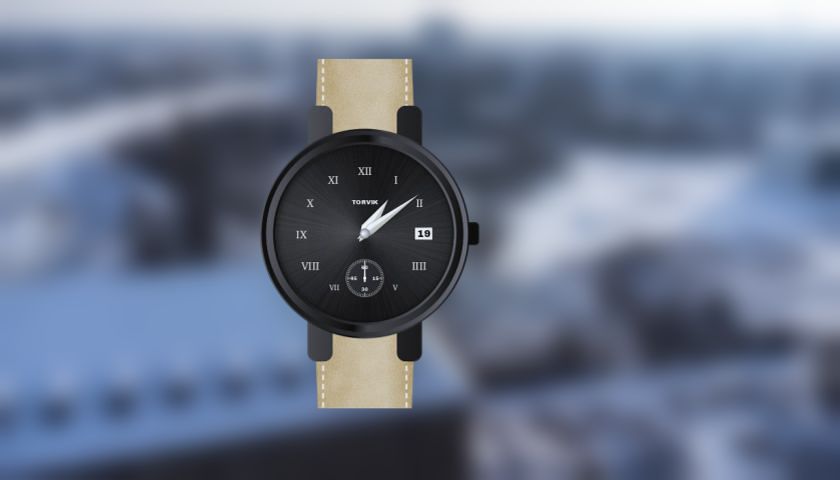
1:09
